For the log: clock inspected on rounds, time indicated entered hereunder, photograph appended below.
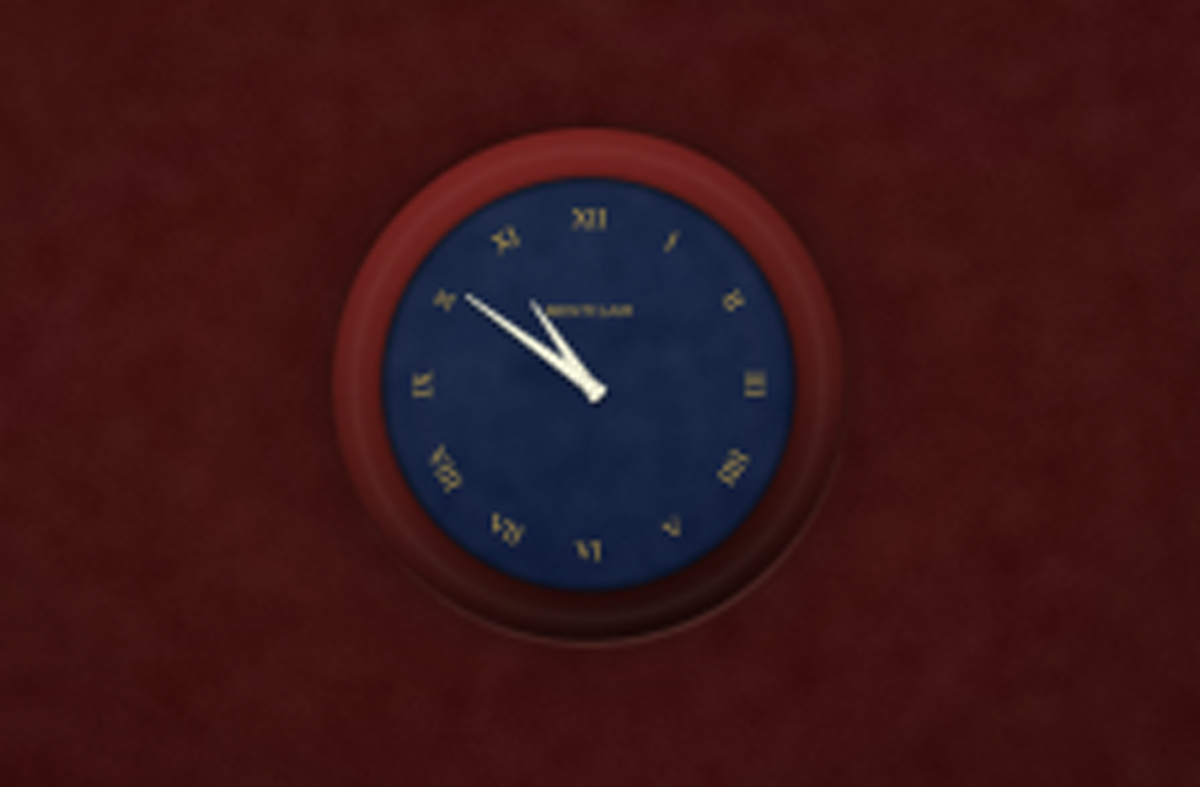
10:51
